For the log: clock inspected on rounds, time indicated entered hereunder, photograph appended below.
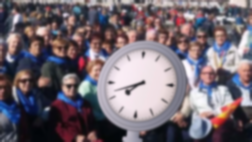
7:42
